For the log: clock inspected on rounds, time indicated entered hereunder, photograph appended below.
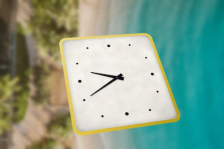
9:40
